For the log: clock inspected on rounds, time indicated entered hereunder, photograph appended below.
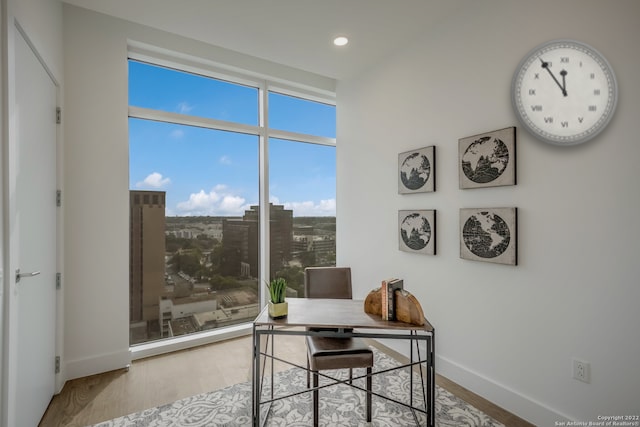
11:54
